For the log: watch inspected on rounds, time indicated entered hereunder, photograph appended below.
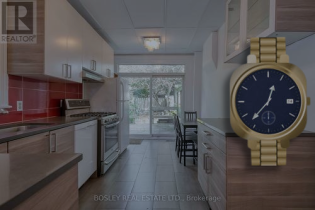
12:37
